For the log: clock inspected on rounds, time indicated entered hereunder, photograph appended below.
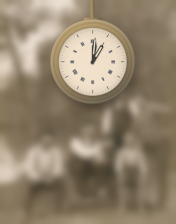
1:01
